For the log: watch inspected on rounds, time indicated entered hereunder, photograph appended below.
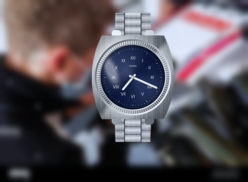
7:19
